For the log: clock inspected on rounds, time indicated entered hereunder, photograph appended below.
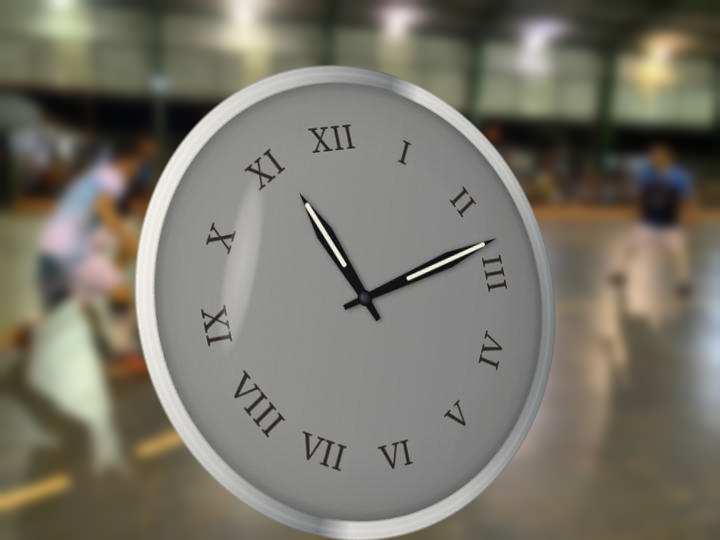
11:13
